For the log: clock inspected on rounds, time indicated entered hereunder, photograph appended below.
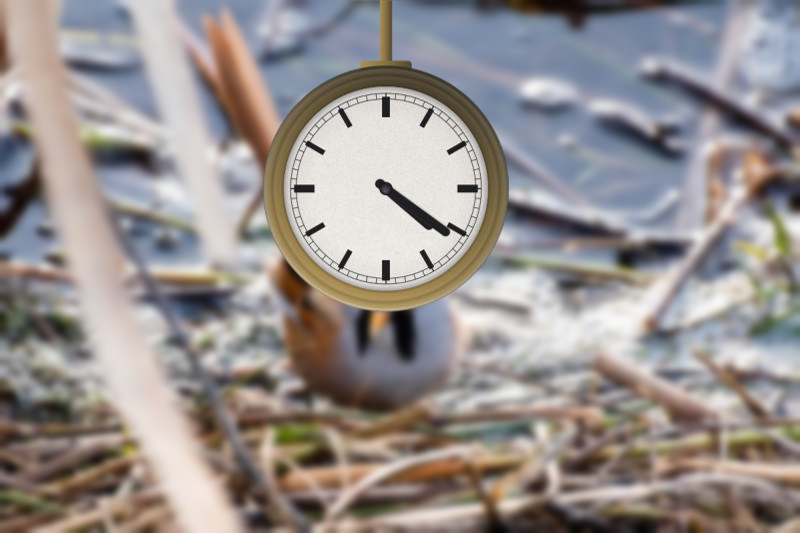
4:21
